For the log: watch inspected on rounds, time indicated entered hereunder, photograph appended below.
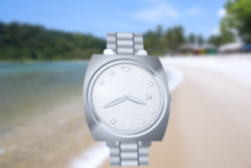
3:41
